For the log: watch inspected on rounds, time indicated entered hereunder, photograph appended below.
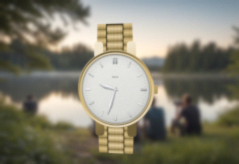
9:33
